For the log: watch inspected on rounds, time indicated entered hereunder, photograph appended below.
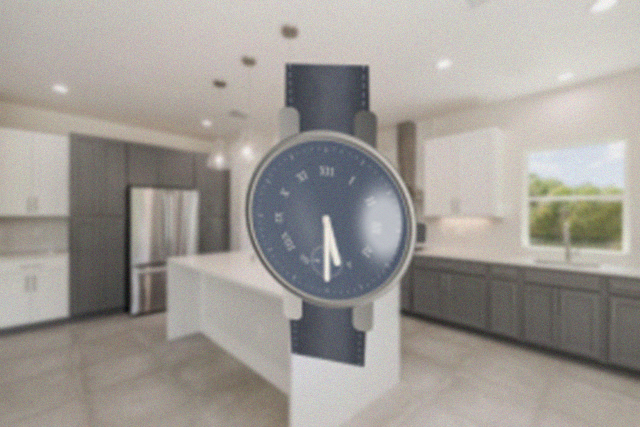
5:30
